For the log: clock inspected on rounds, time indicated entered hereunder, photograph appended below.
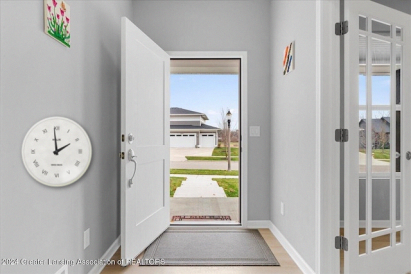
1:59
